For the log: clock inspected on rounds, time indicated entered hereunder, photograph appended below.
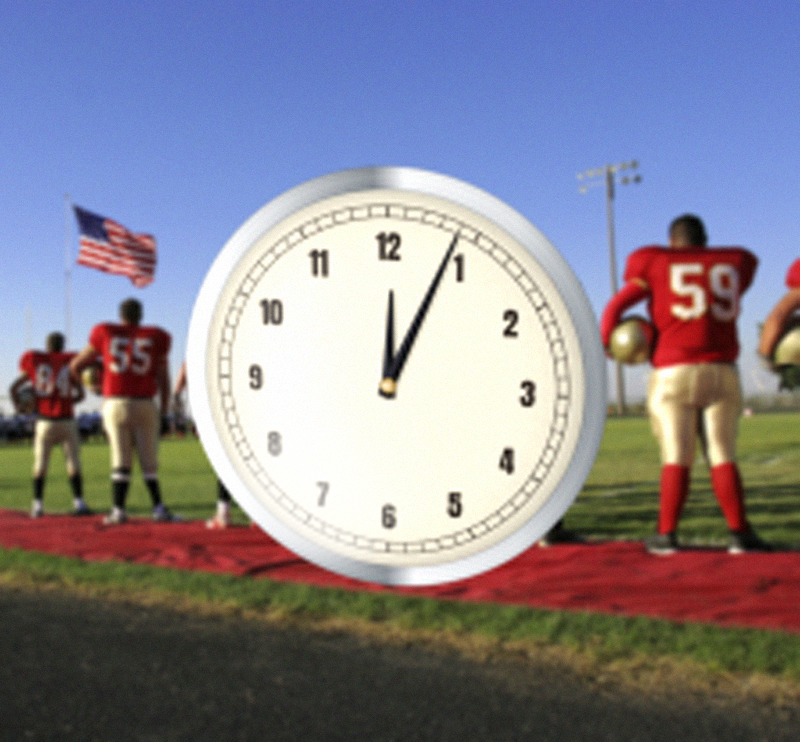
12:04
